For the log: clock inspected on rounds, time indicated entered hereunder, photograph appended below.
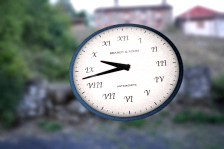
9:43
